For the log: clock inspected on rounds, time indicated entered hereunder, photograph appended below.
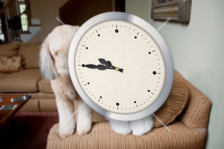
9:45
